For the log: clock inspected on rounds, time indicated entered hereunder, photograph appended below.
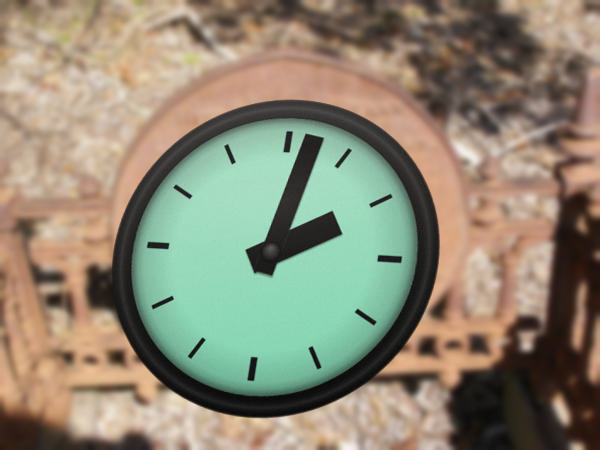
2:02
